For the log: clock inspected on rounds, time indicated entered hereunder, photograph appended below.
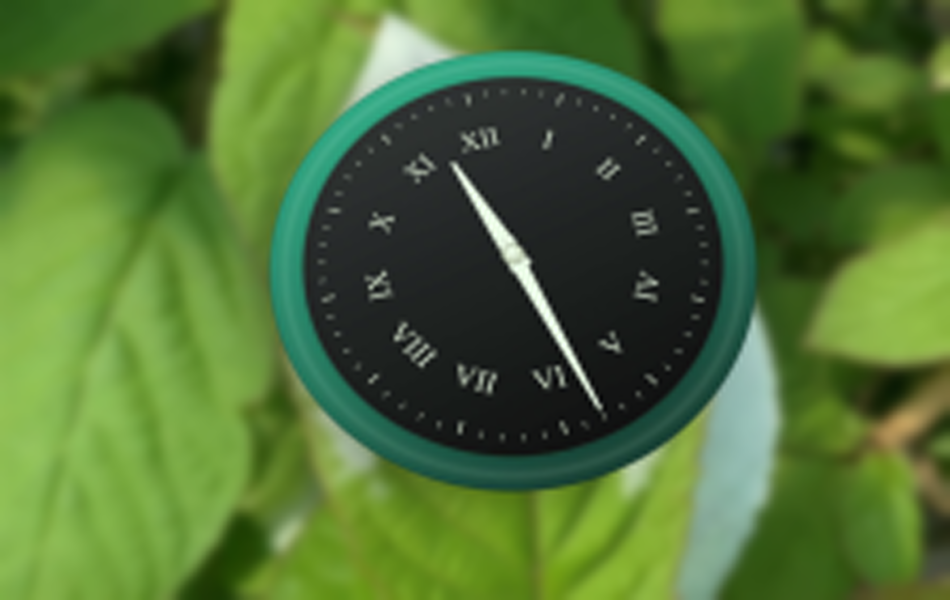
11:28
